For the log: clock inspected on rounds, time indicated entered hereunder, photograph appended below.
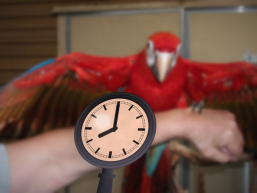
8:00
